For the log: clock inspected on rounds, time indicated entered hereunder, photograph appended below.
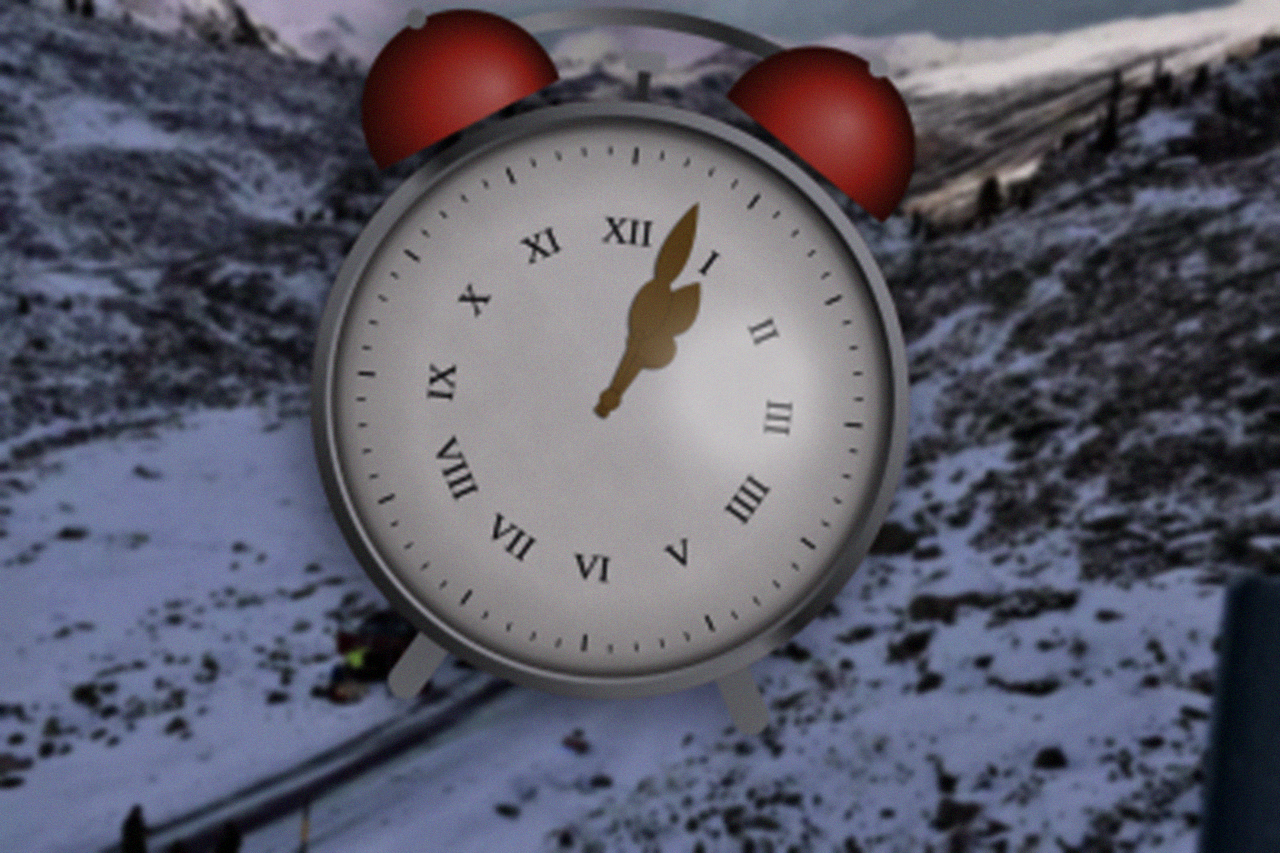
1:03
